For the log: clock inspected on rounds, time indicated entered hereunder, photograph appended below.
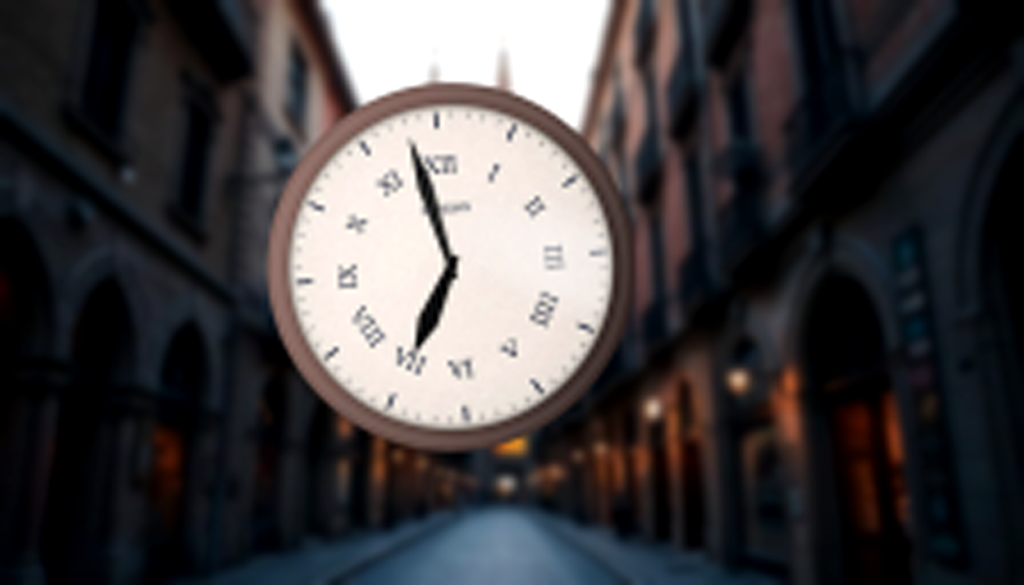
6:58
